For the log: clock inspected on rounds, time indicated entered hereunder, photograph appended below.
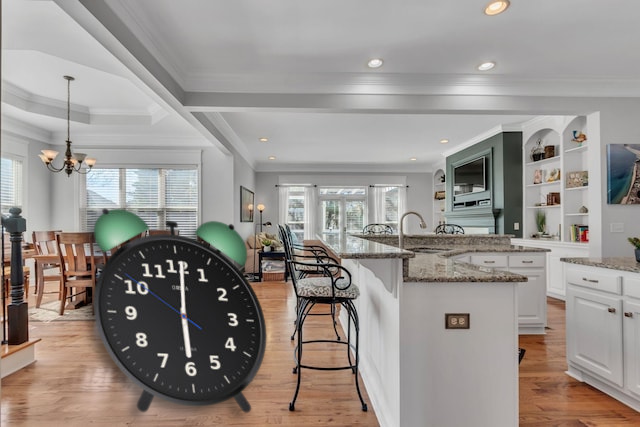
6:00:51
